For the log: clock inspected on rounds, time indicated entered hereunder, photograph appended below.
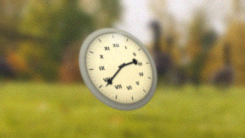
2:39
